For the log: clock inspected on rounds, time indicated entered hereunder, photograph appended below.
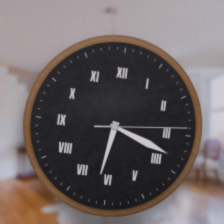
6:18:14
